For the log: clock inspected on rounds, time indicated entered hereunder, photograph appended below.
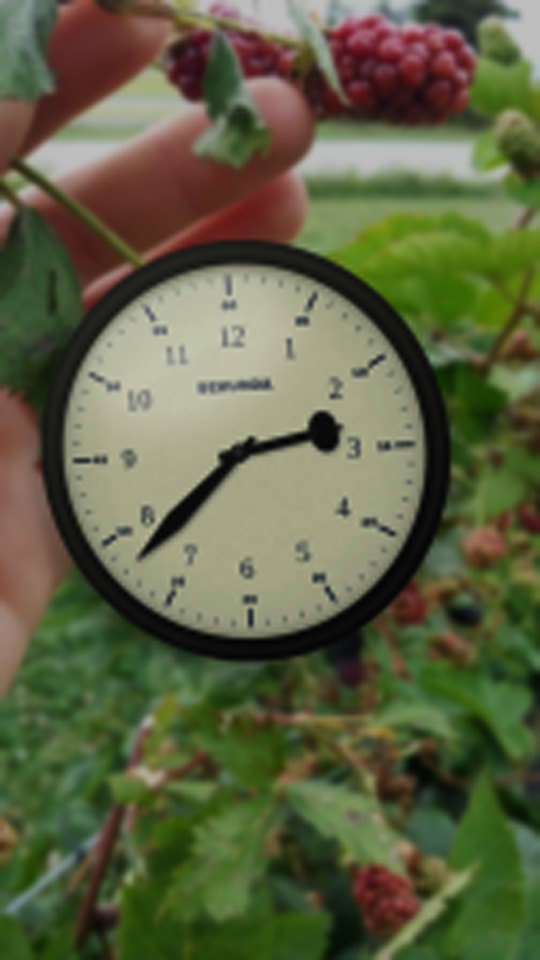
2:38
